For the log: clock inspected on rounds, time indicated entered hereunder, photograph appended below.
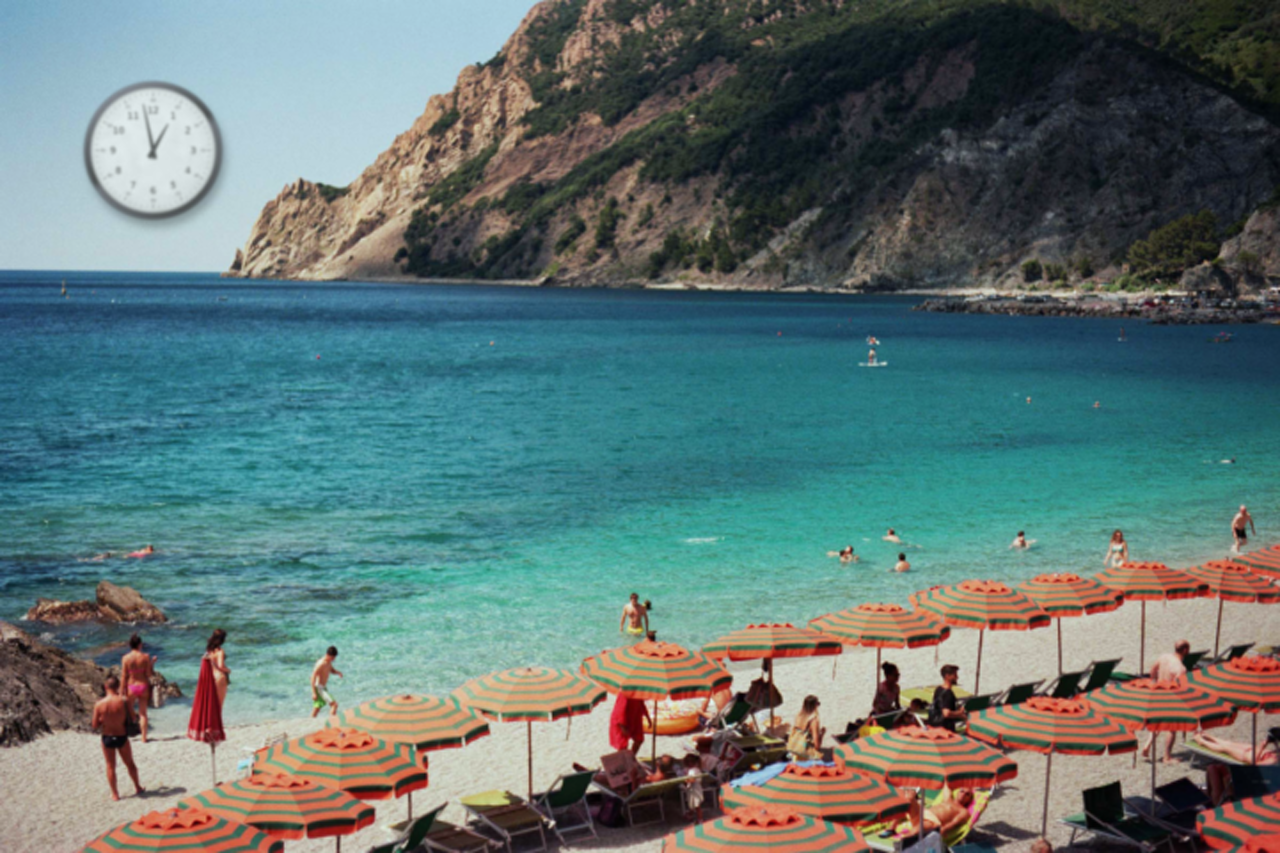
12:58
